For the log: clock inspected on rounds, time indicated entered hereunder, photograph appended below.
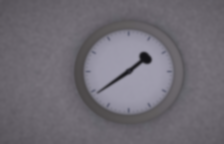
1:39
